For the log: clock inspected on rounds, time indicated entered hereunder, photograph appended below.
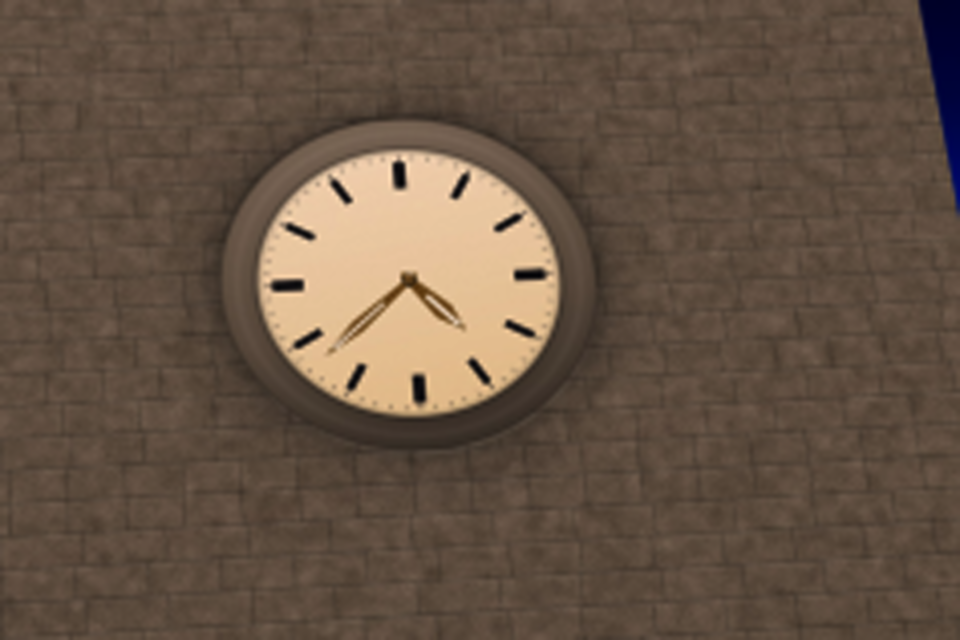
4:38
